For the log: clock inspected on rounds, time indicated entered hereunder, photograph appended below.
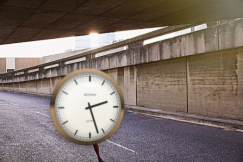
2:27
